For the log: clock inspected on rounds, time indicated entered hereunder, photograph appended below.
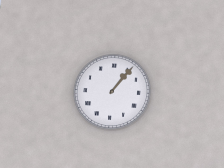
1:06
